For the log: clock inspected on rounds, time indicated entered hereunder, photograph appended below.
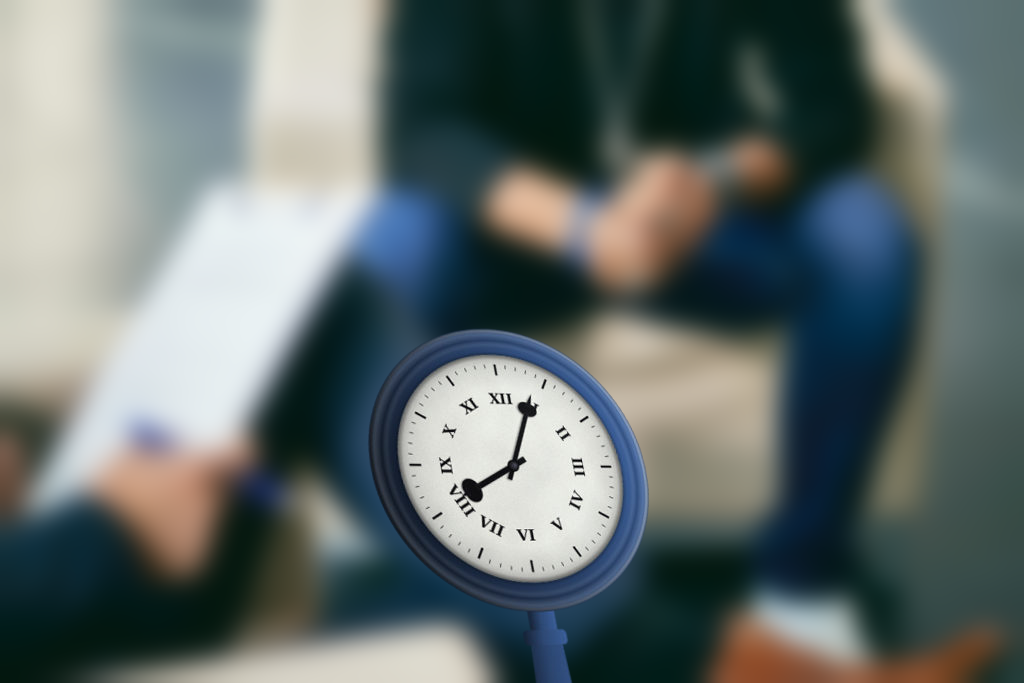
8:04
